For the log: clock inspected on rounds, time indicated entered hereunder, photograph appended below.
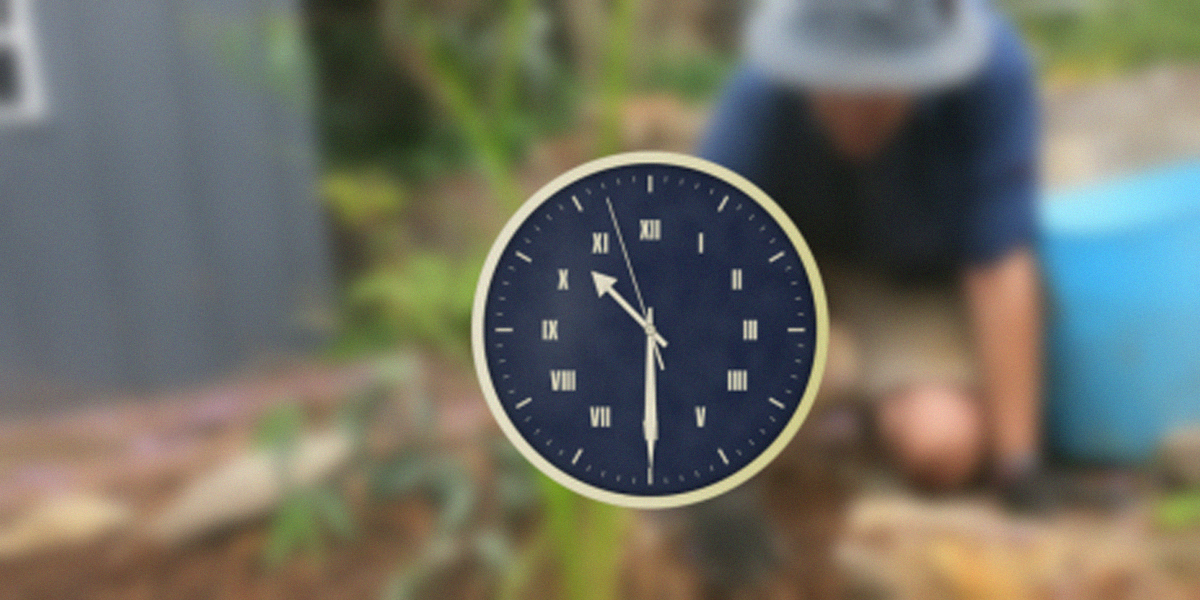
10:29:57
